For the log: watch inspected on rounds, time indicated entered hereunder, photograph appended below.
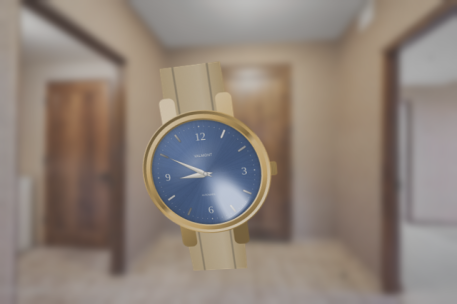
8:50
